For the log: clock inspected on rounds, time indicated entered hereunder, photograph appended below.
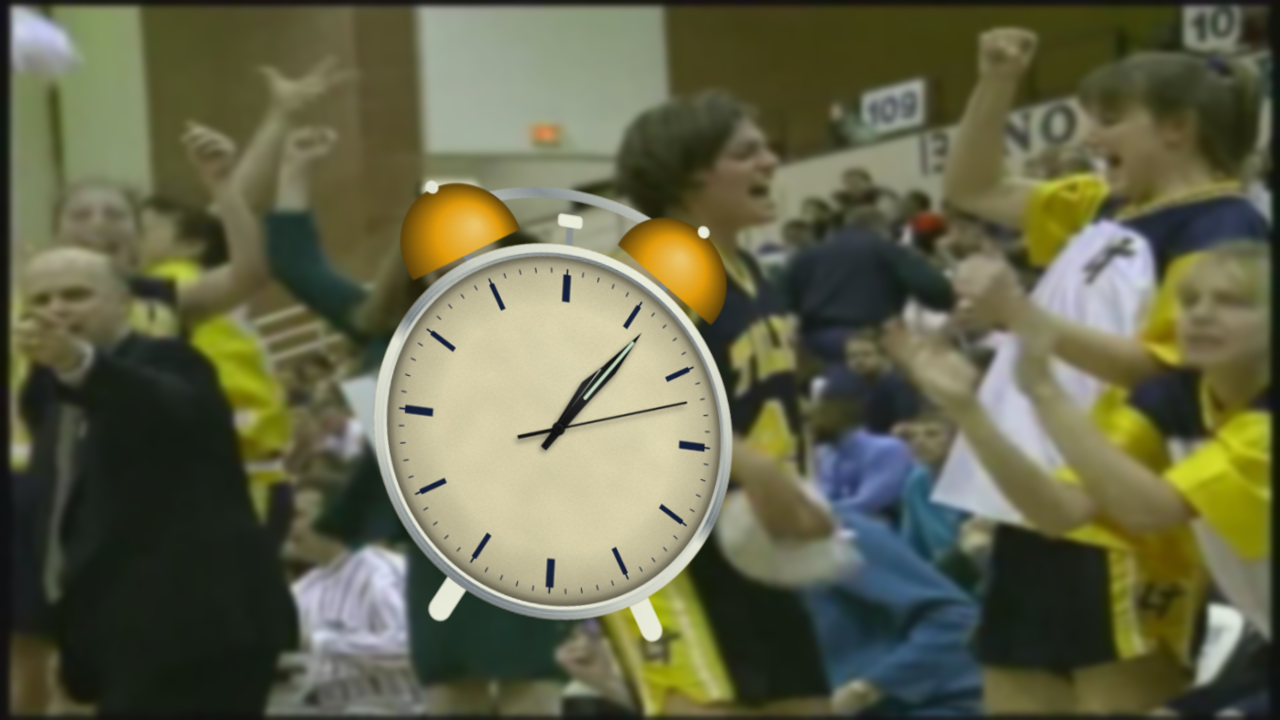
1:06:12
